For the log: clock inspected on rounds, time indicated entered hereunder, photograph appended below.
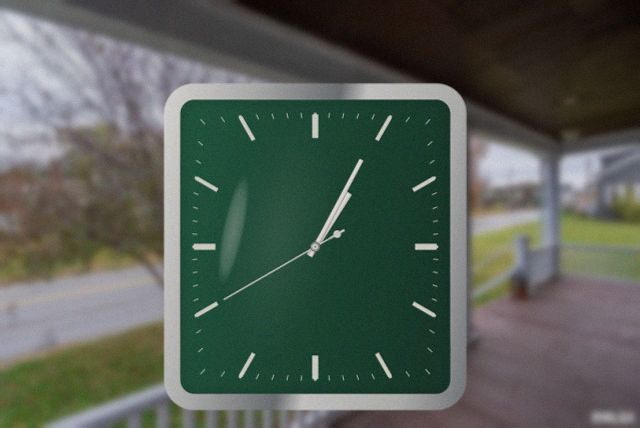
1:04:40
